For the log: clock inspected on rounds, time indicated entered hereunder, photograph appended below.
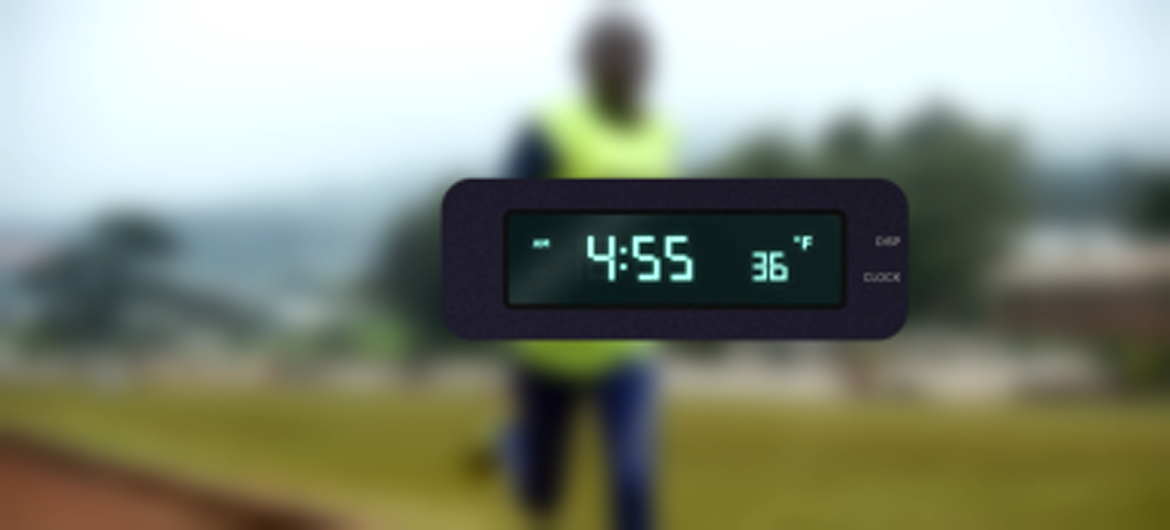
4:55
